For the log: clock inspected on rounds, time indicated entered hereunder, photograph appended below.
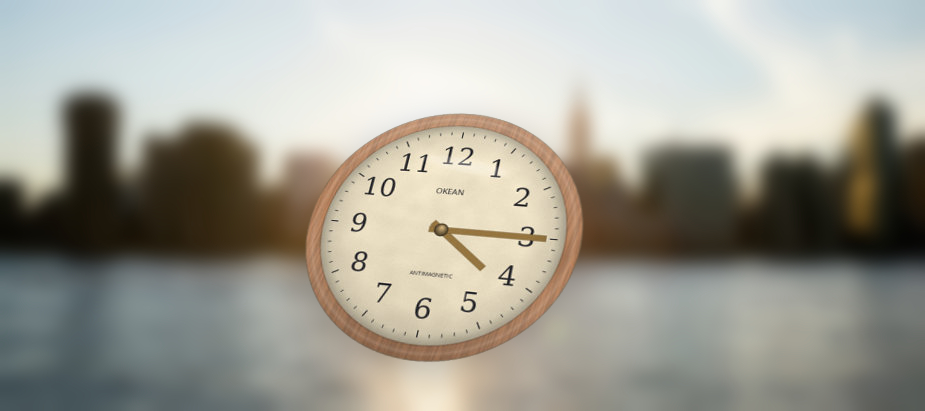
4:15
